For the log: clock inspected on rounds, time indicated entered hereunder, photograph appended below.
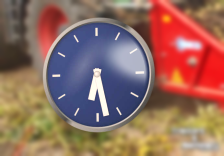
6:28
